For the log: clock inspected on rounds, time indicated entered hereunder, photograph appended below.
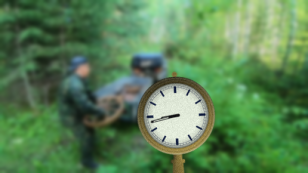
8:43
